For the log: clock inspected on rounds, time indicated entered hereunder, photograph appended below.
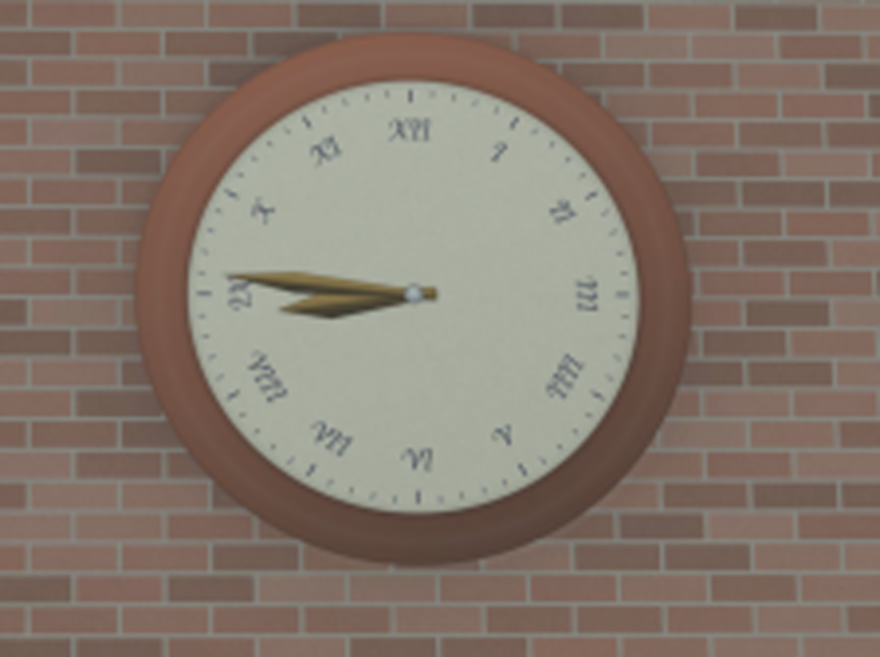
8:46
